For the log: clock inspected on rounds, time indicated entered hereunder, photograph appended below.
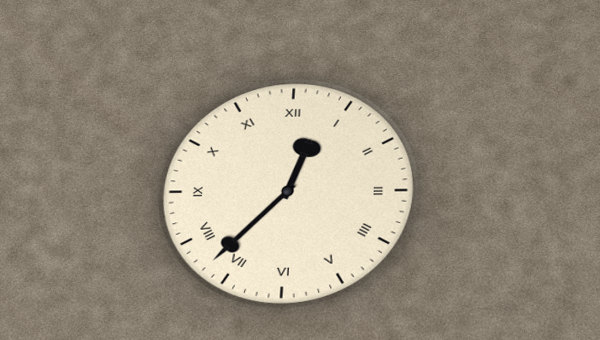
12:37
